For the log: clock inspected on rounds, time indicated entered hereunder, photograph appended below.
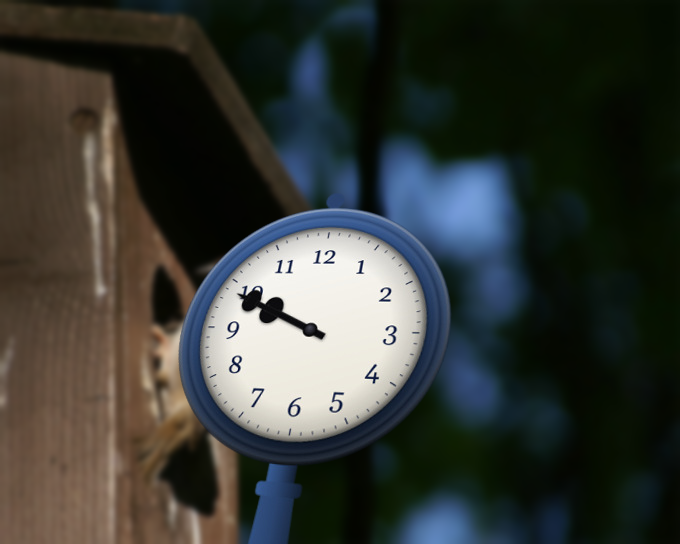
9:49
